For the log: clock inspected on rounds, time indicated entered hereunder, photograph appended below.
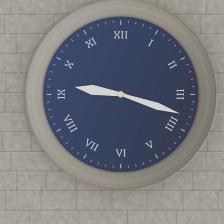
9:18
